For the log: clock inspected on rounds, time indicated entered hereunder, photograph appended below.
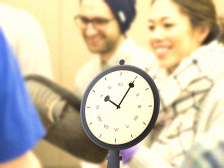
10:05
